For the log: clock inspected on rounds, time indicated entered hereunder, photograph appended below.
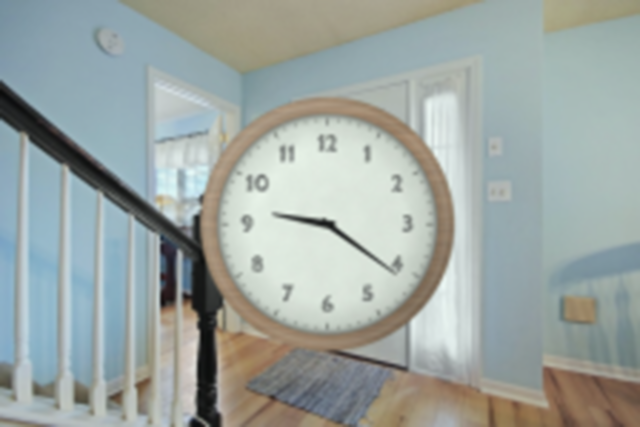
9:21
